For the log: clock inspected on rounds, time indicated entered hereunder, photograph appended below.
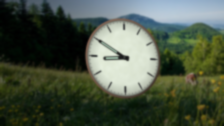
8:50
